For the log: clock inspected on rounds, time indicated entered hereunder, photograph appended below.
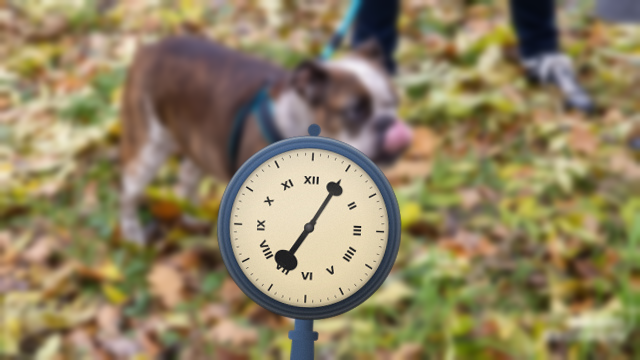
7:05
